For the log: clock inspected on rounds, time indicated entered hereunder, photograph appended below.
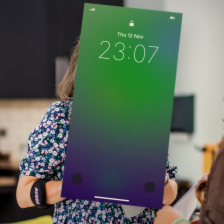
23:07
